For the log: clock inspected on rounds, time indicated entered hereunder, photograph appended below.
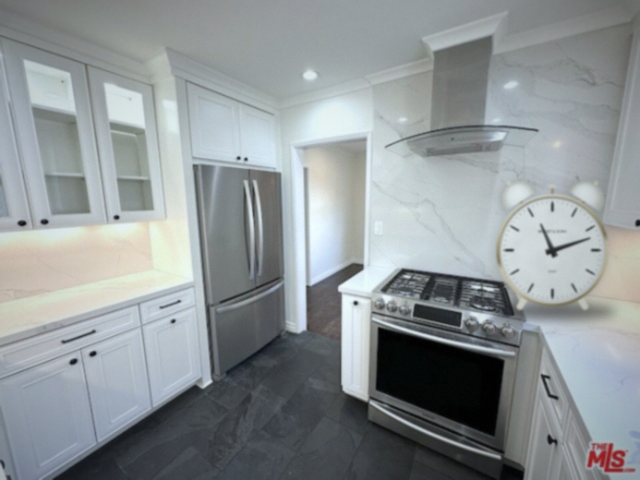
11:12
